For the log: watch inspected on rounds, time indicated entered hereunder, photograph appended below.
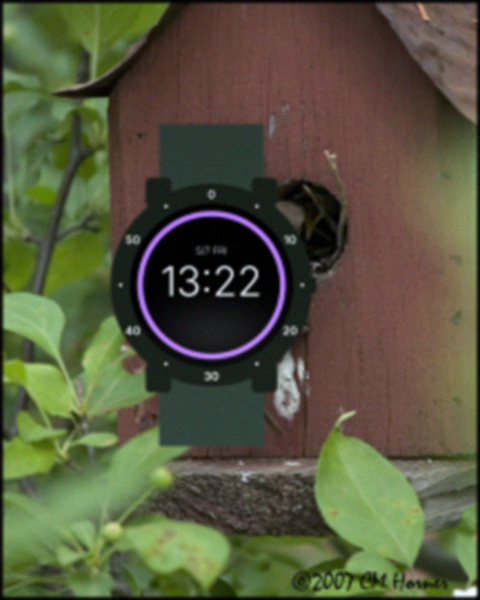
13:22
